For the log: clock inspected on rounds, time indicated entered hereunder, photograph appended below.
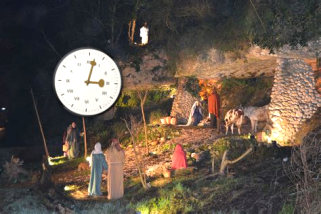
3:02
